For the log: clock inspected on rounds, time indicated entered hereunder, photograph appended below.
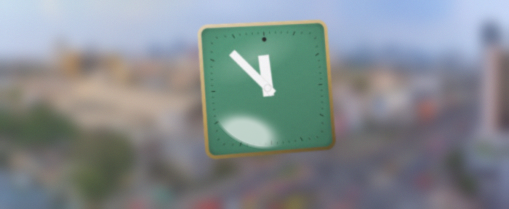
11:53
